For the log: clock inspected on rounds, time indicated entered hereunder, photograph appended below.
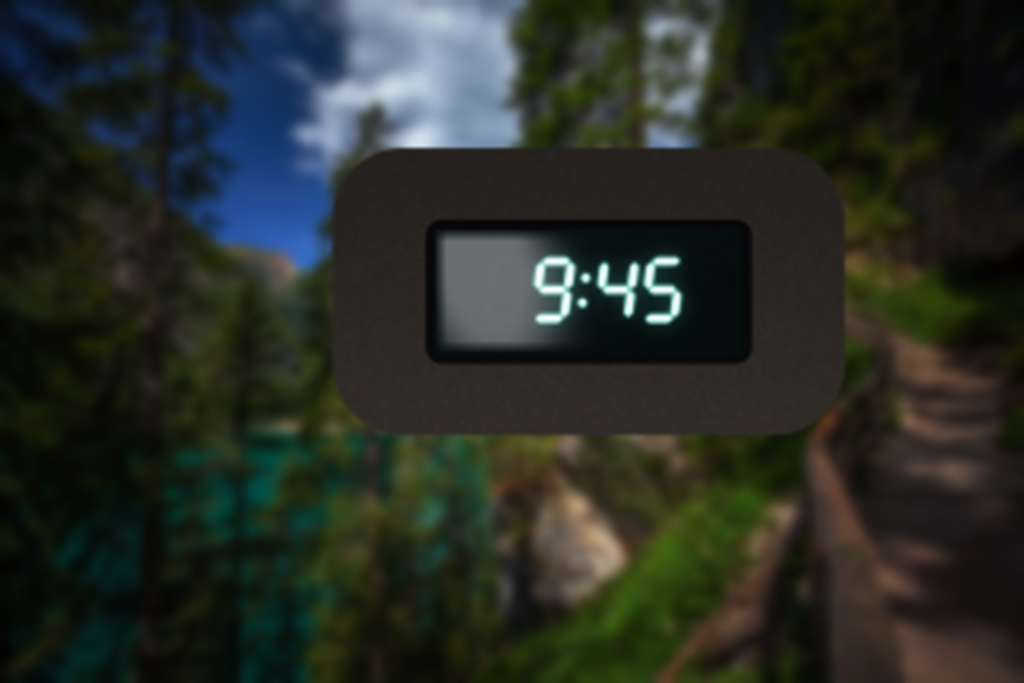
9:45
